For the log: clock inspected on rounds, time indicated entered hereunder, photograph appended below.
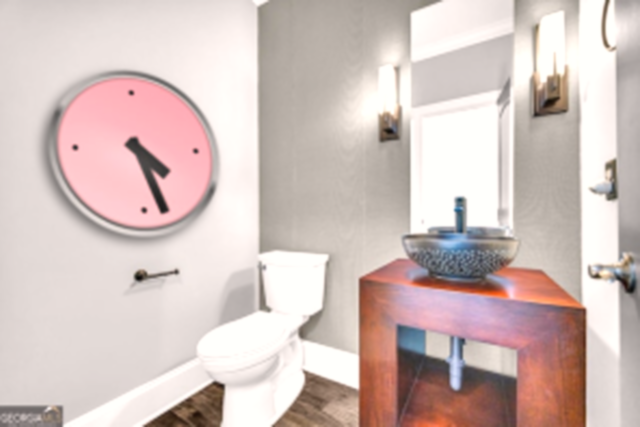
4:27
